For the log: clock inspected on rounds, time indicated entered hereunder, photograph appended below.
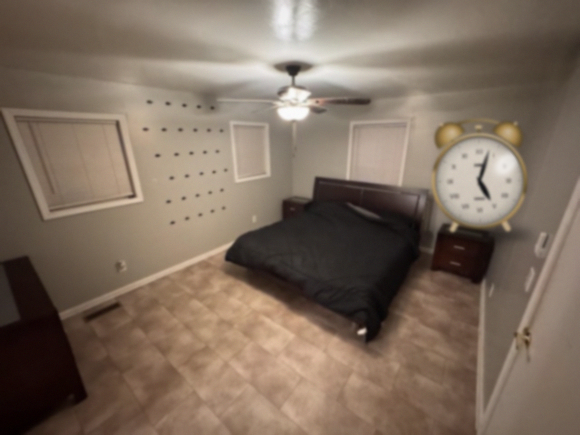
5:03
